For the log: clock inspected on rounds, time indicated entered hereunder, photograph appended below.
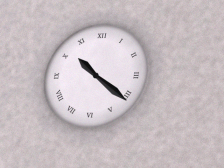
10:21
